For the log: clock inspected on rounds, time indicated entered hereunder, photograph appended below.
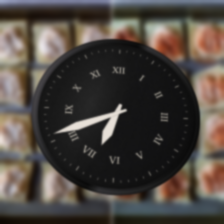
6:41
